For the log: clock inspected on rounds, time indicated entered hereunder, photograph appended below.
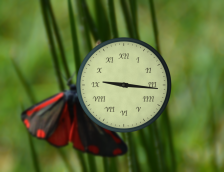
9:16
